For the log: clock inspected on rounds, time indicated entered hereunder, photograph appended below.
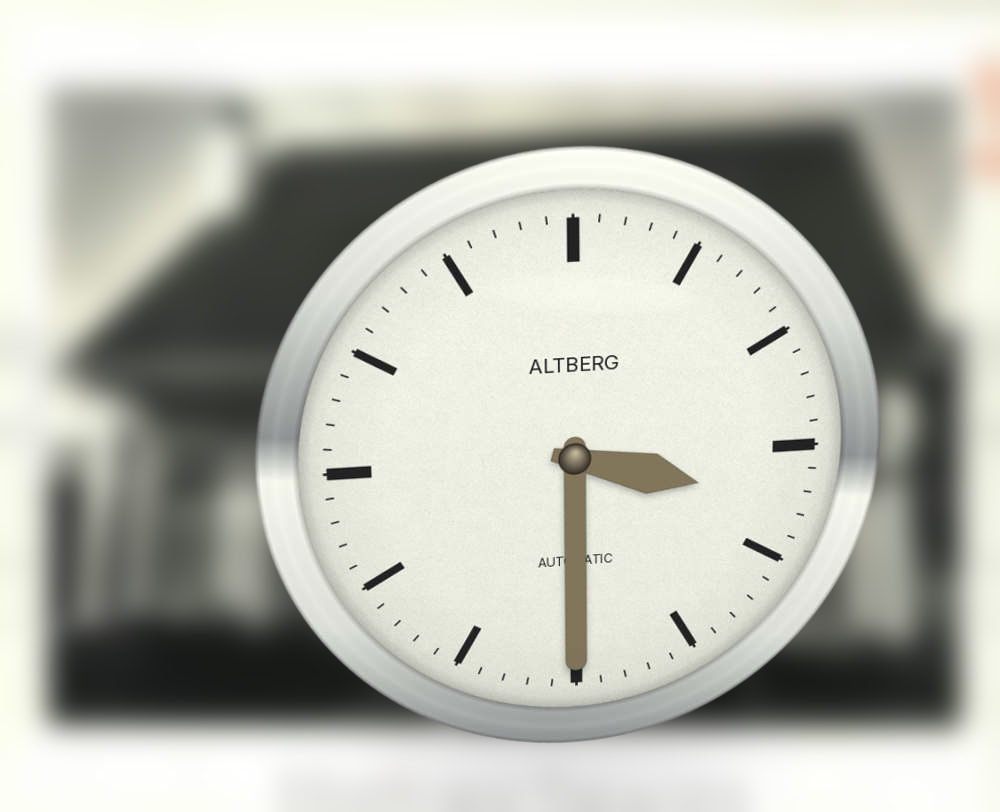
3:30
